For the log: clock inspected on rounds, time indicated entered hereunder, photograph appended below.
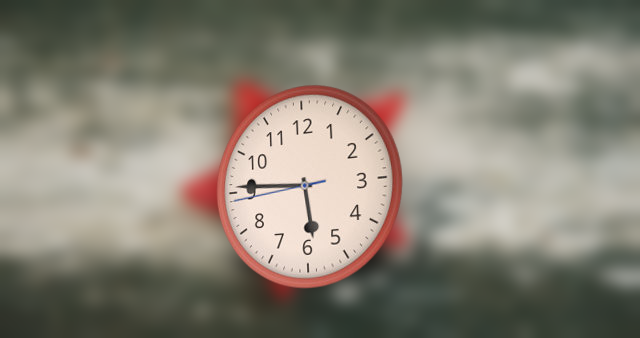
5:45:44
